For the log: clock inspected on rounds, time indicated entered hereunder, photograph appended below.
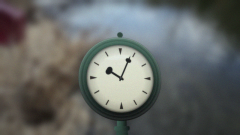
10:04
